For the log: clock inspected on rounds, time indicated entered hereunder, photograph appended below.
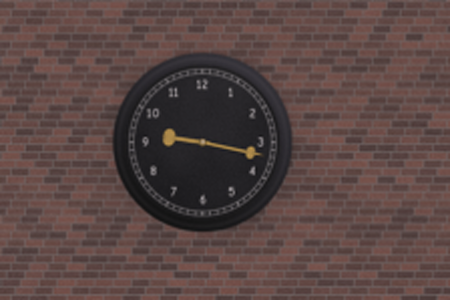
9:17
